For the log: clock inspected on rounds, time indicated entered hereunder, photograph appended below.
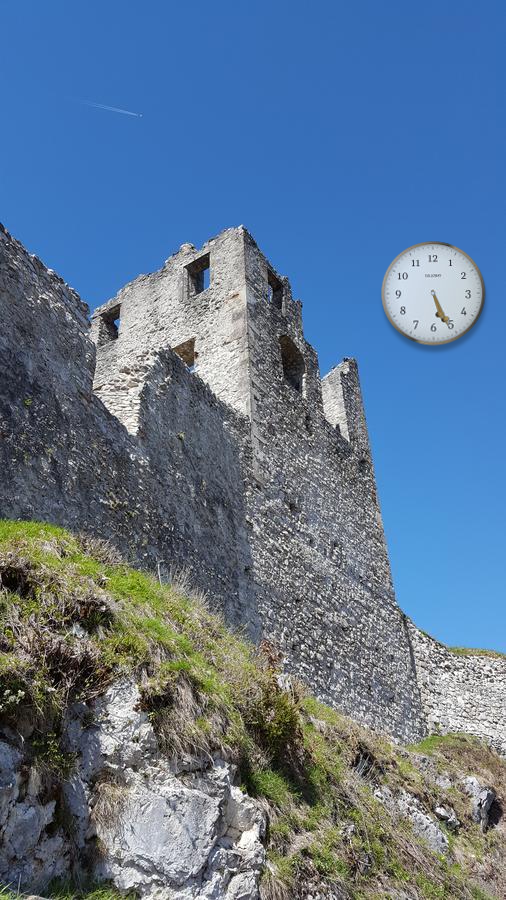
5:26
